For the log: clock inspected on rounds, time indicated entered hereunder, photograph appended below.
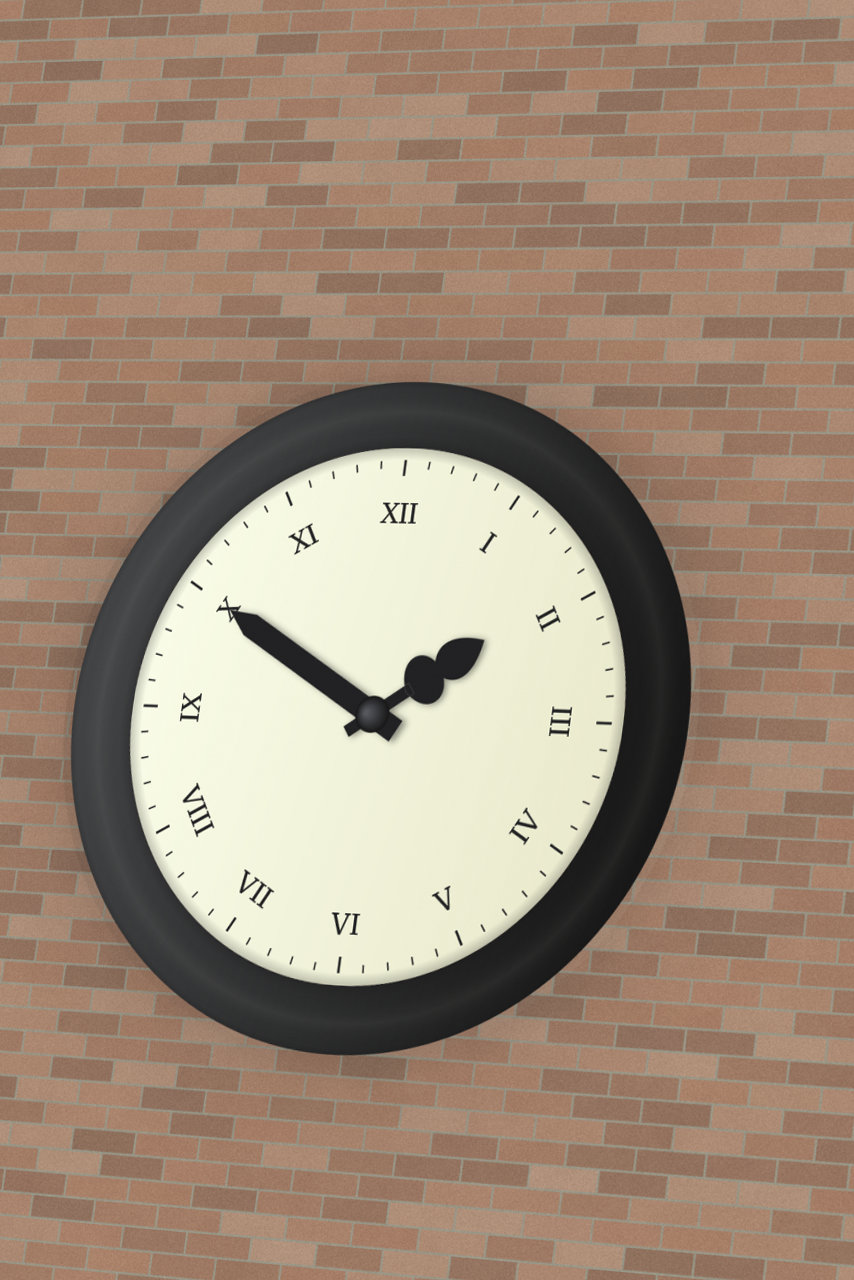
1:50
